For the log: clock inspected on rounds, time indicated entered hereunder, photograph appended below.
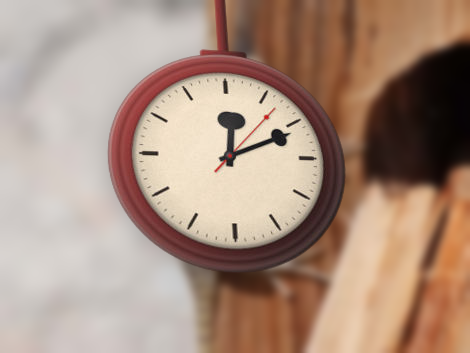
12:11:07
